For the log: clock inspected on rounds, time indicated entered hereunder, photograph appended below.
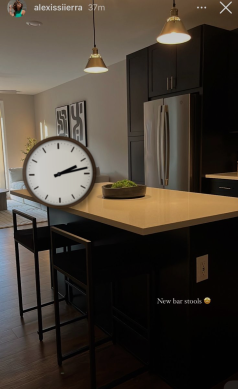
2:13
